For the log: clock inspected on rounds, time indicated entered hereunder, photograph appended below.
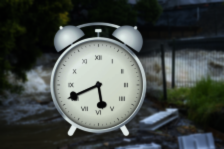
5:41
